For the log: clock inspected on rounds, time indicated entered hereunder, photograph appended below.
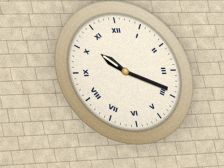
10:19
